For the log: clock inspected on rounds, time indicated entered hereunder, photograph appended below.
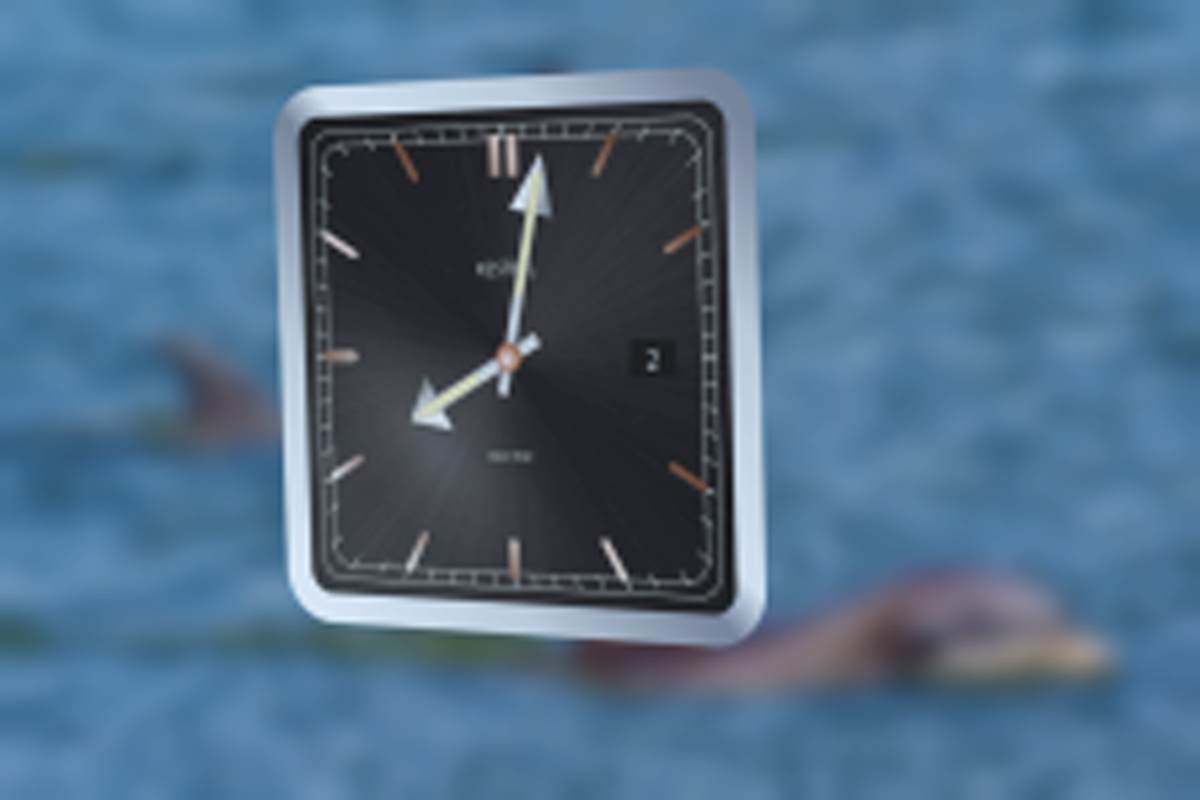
8:02
